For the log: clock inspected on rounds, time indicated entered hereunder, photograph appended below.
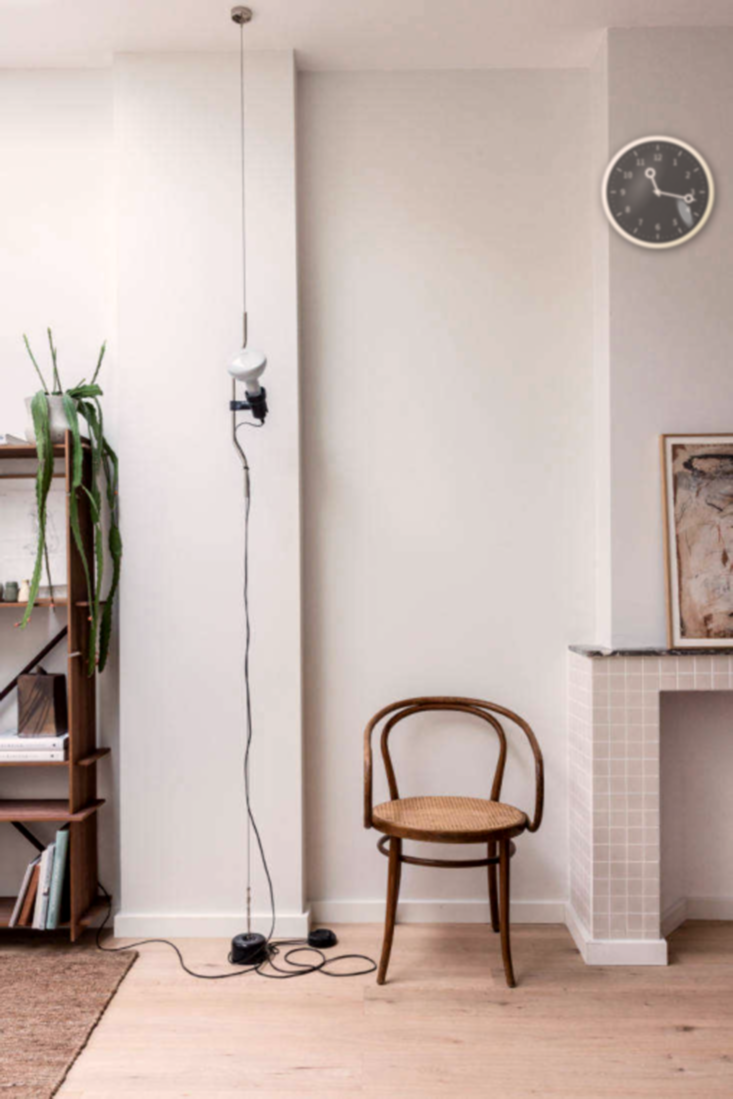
11:17
